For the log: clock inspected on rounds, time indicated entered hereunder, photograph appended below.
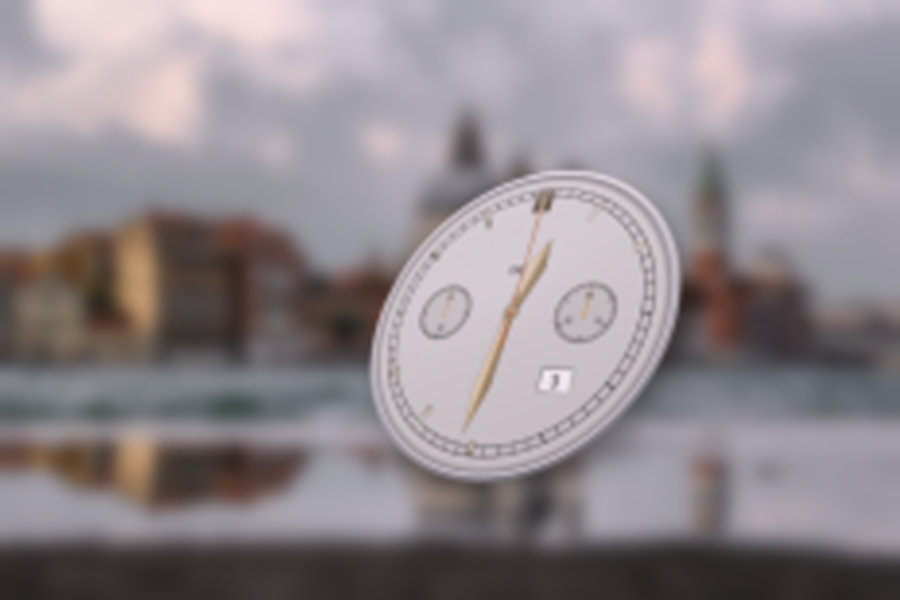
12:31
